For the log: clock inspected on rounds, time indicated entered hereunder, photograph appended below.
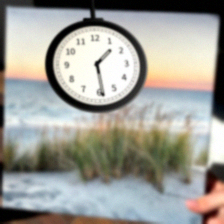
1:29
